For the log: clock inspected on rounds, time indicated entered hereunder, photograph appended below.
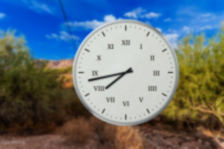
7:43
